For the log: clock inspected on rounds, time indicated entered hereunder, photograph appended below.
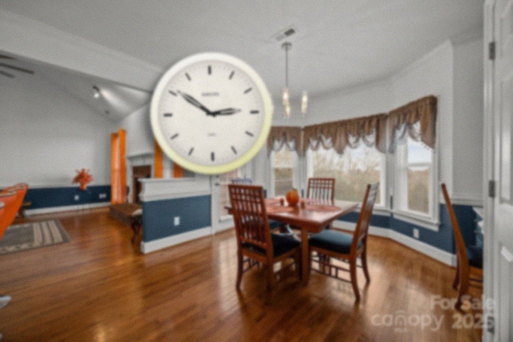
2:51
